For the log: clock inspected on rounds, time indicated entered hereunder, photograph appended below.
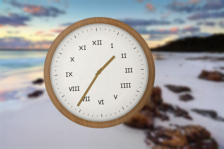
1:36
